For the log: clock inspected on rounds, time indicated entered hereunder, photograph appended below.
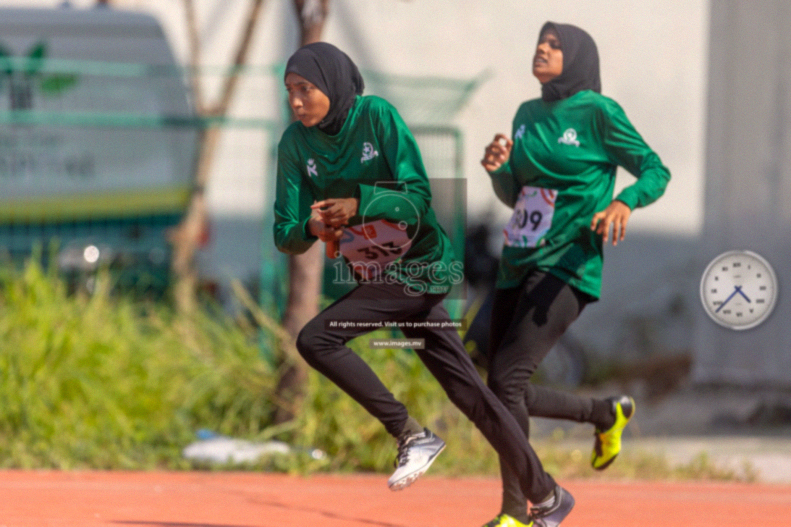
4:38
